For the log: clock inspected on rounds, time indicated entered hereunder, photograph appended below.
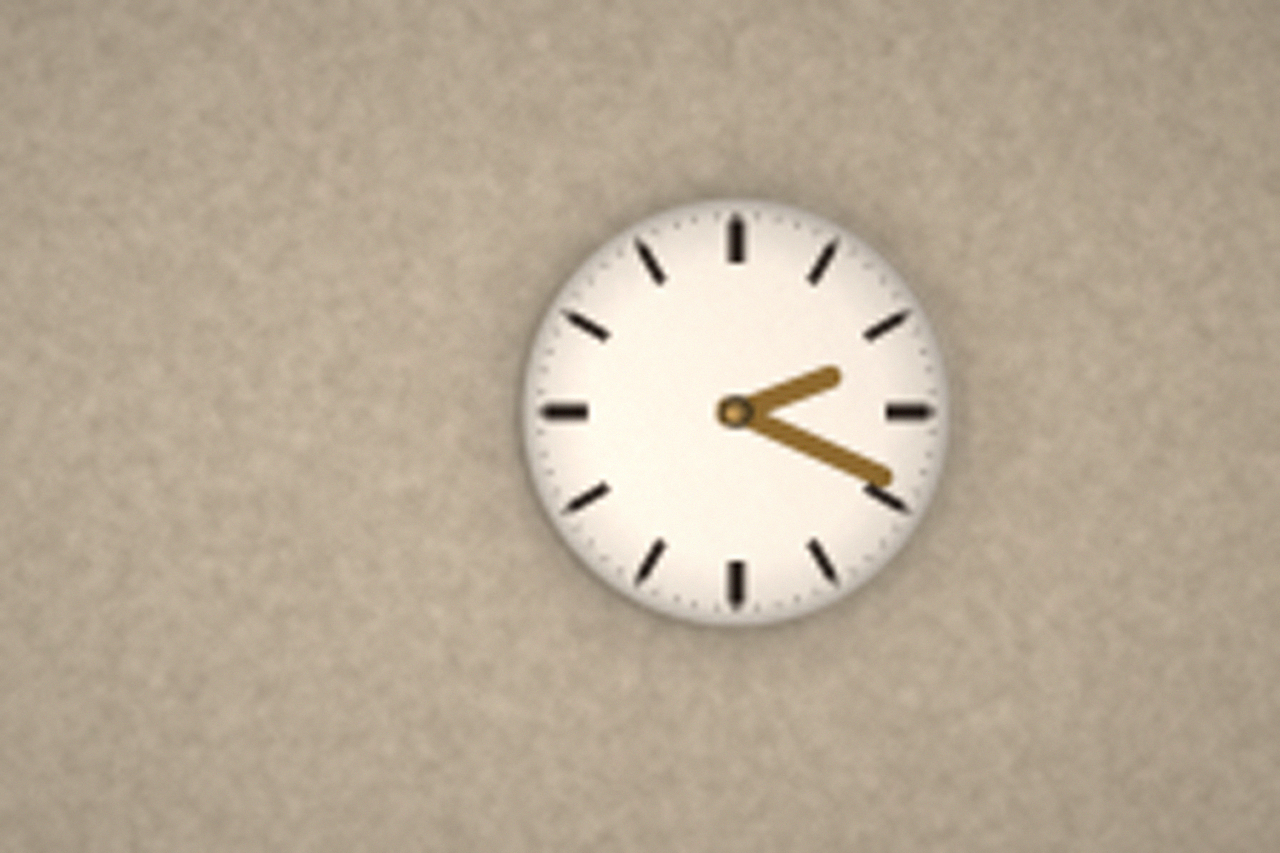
2:19
